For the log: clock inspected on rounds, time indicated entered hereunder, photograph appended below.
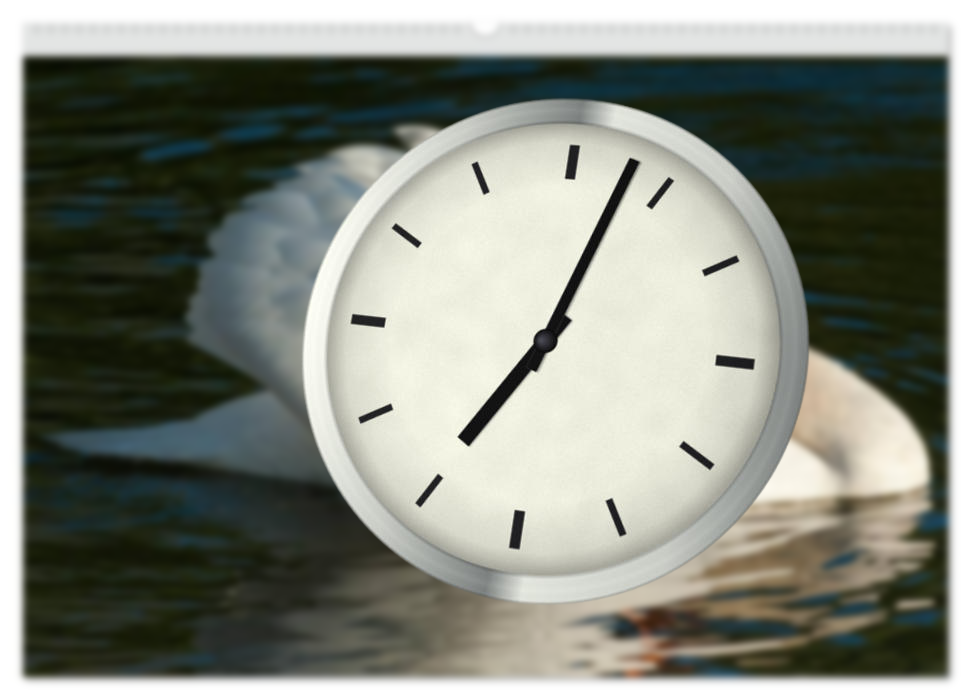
7:03
